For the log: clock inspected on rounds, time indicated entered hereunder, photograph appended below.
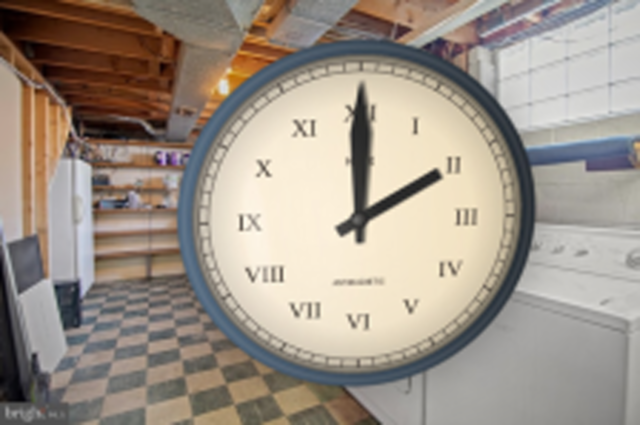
2:00
